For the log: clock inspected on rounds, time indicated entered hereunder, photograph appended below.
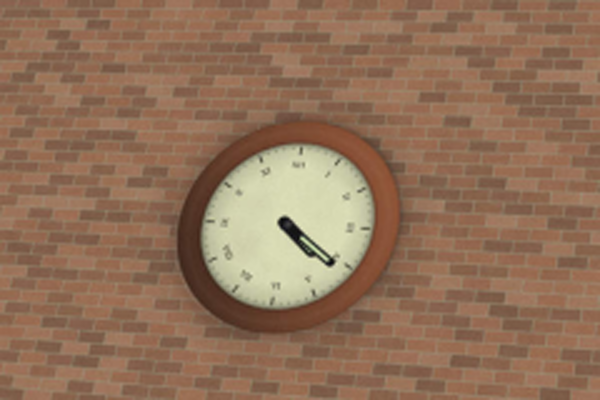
4:21
